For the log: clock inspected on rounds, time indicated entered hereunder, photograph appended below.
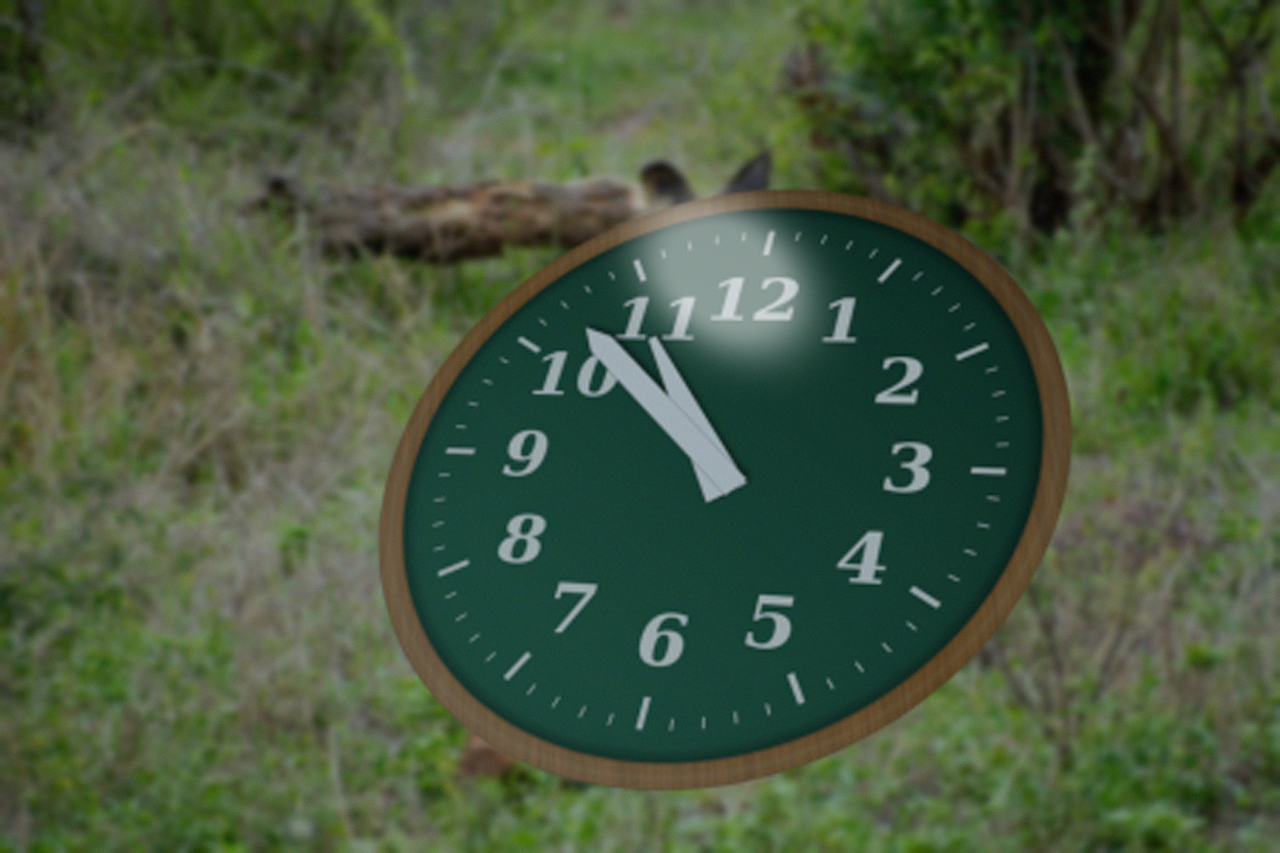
10:52
